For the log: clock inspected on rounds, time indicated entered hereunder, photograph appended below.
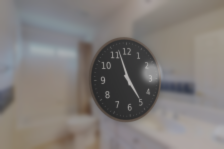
4:57
